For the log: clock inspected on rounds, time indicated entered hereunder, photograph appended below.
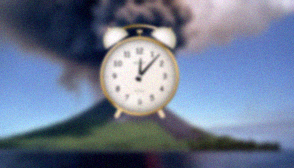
12:07
